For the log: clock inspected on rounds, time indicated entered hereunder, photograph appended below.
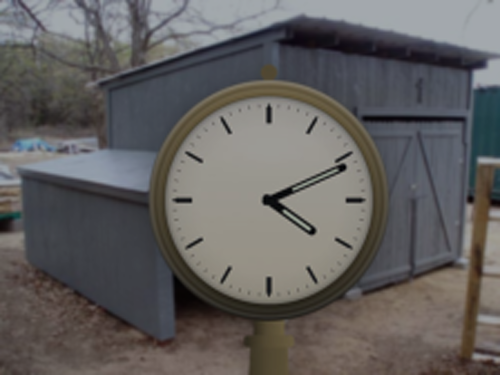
4:11
